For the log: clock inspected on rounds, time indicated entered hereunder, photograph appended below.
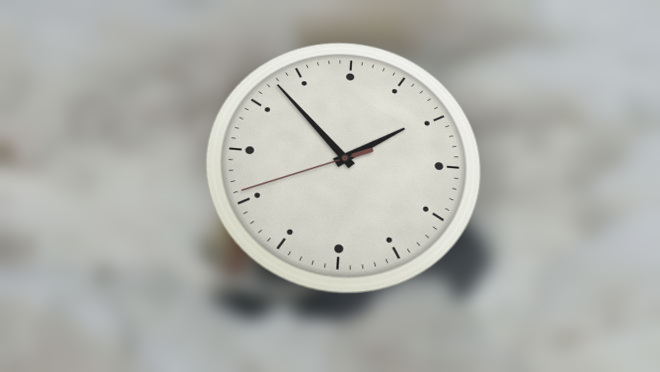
1:52:41
